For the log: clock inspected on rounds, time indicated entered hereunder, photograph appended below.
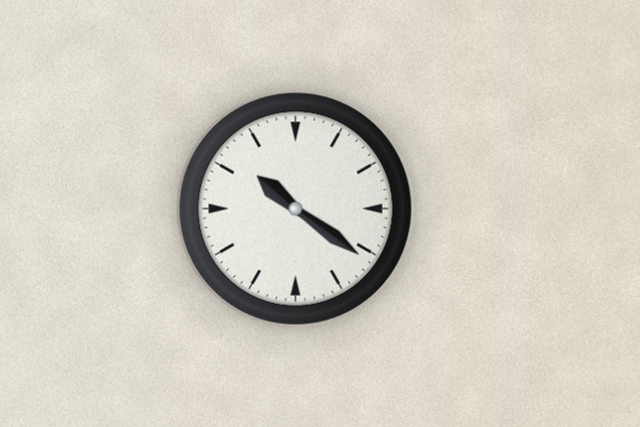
10:21
